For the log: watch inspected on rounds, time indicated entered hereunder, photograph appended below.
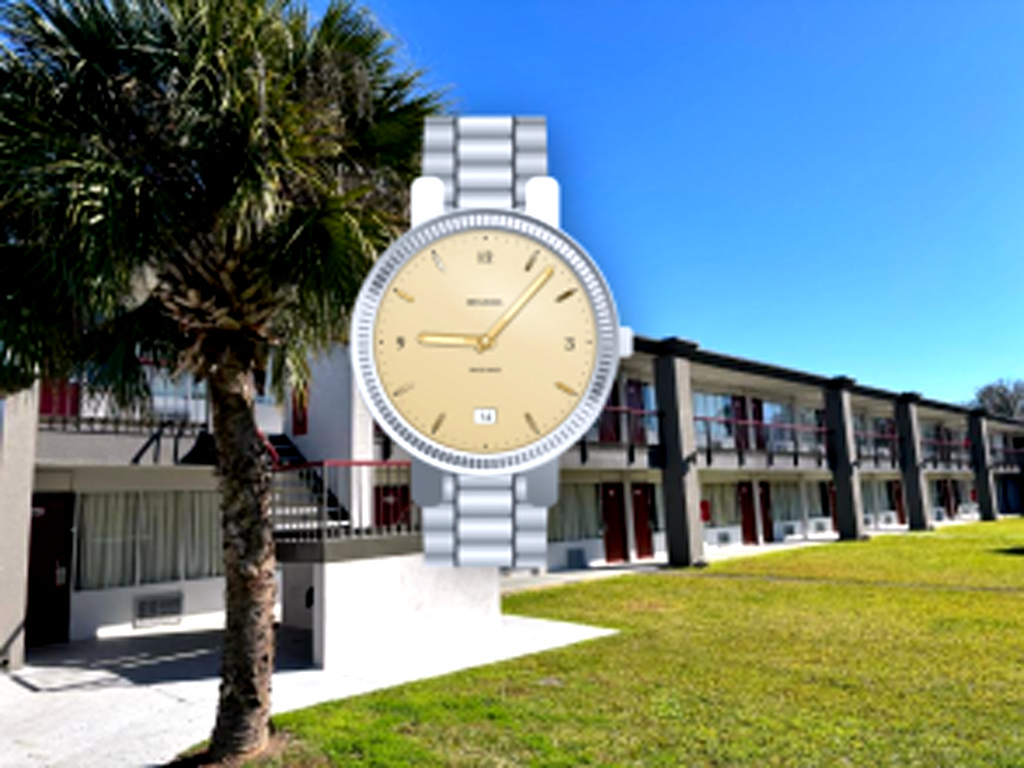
9:07
